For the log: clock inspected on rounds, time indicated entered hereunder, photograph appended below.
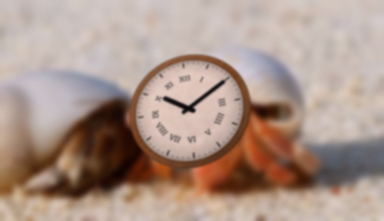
10:10
